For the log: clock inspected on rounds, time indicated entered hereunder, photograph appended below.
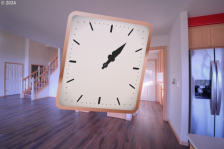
1:06
